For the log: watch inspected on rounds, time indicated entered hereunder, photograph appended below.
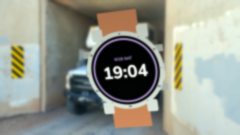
19:04
